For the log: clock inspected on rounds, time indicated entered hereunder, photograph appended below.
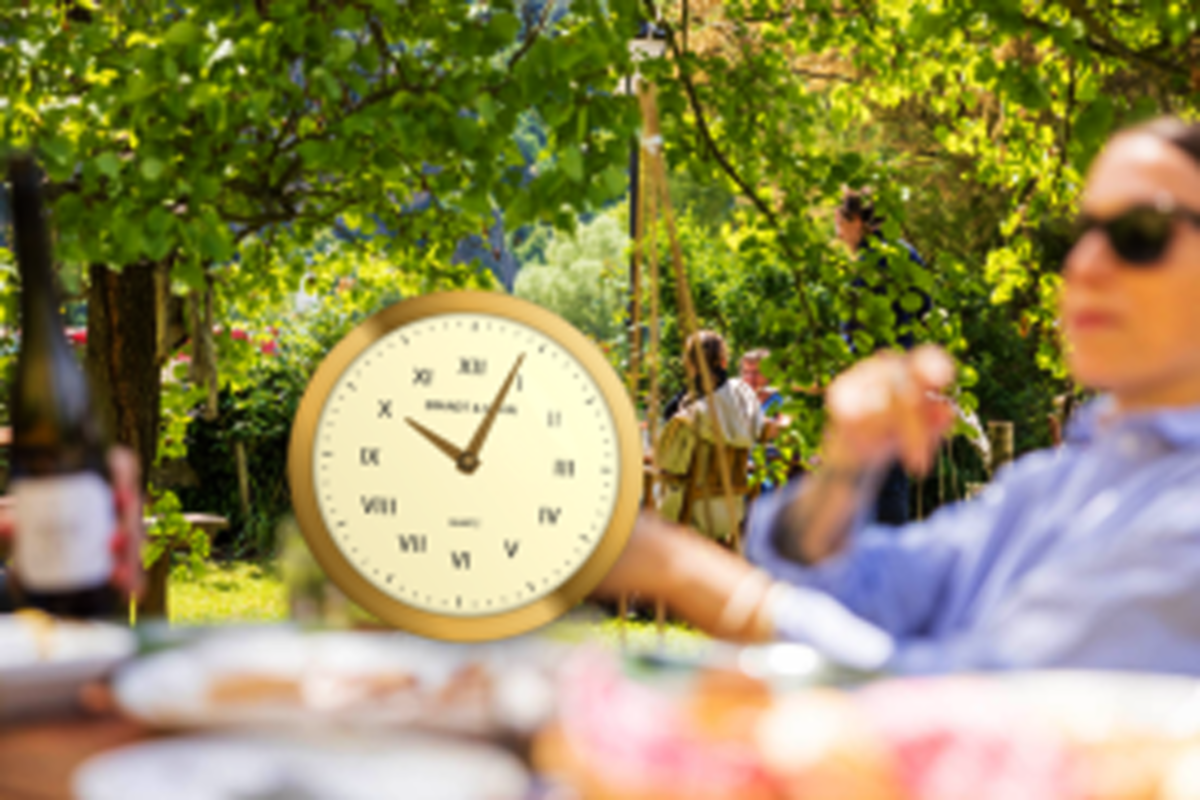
10:04
